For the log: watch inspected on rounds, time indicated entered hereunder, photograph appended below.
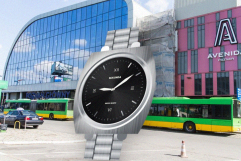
9:09
